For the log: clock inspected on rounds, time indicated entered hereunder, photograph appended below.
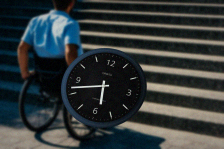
5:42
